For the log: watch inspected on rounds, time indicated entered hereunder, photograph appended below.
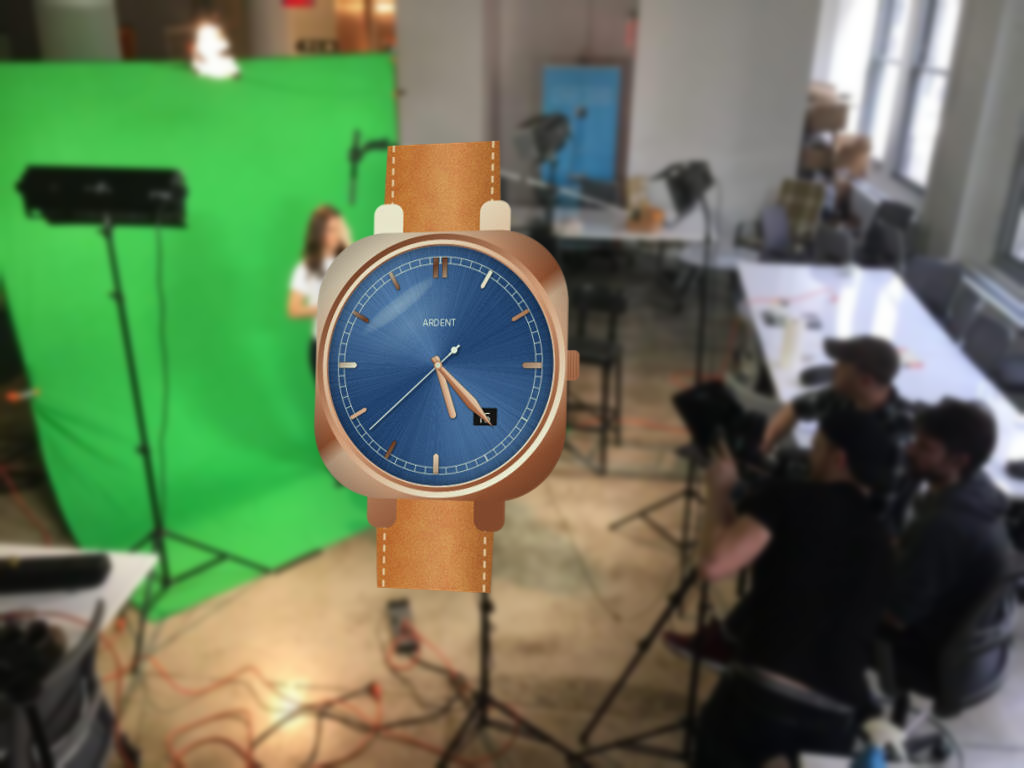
5:22:38
